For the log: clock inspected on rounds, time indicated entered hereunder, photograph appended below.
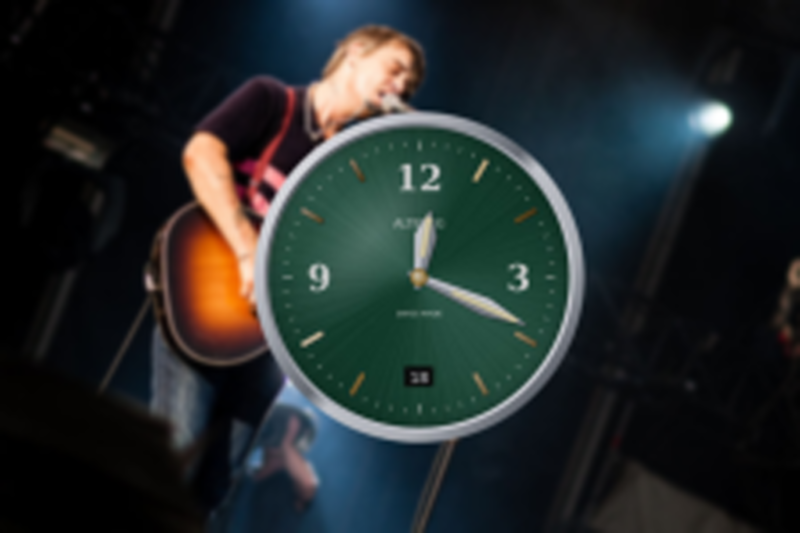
12:19
